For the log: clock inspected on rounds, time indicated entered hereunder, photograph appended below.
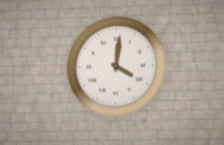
4:01
